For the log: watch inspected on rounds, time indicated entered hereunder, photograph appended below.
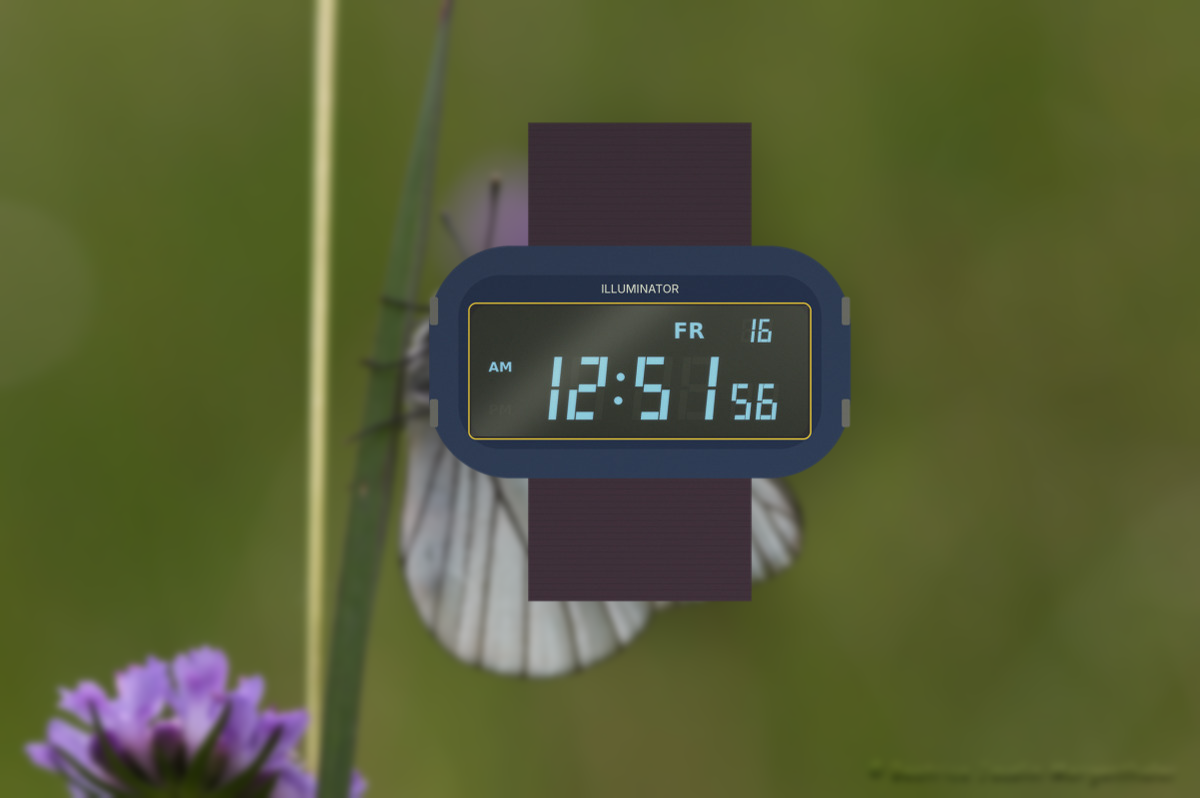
12:51:56
